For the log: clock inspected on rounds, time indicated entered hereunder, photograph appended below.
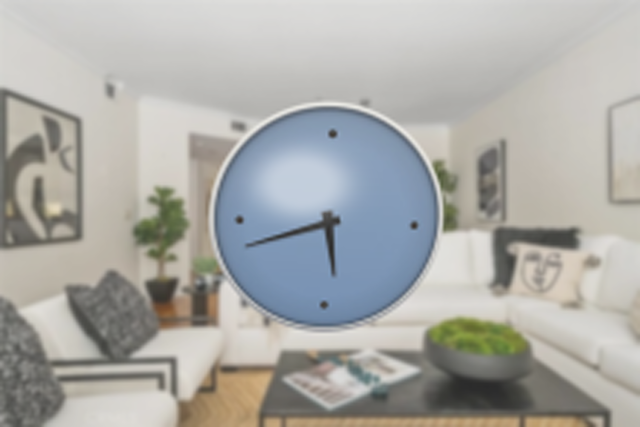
5:42
